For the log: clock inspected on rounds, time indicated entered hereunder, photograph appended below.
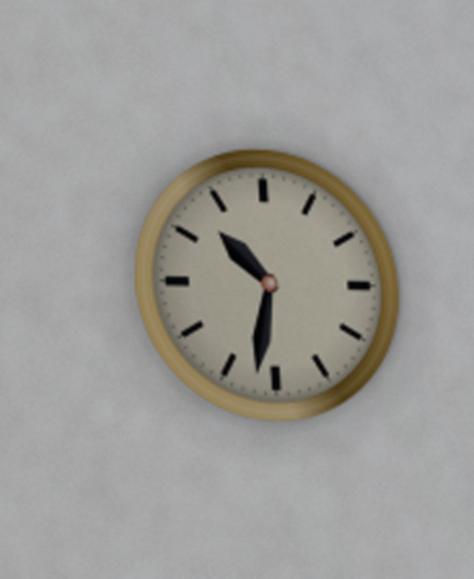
10:32
